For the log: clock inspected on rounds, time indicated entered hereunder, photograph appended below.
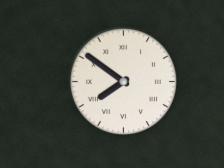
7:51
